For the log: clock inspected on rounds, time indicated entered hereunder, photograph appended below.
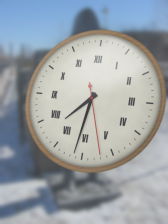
7:31:27
